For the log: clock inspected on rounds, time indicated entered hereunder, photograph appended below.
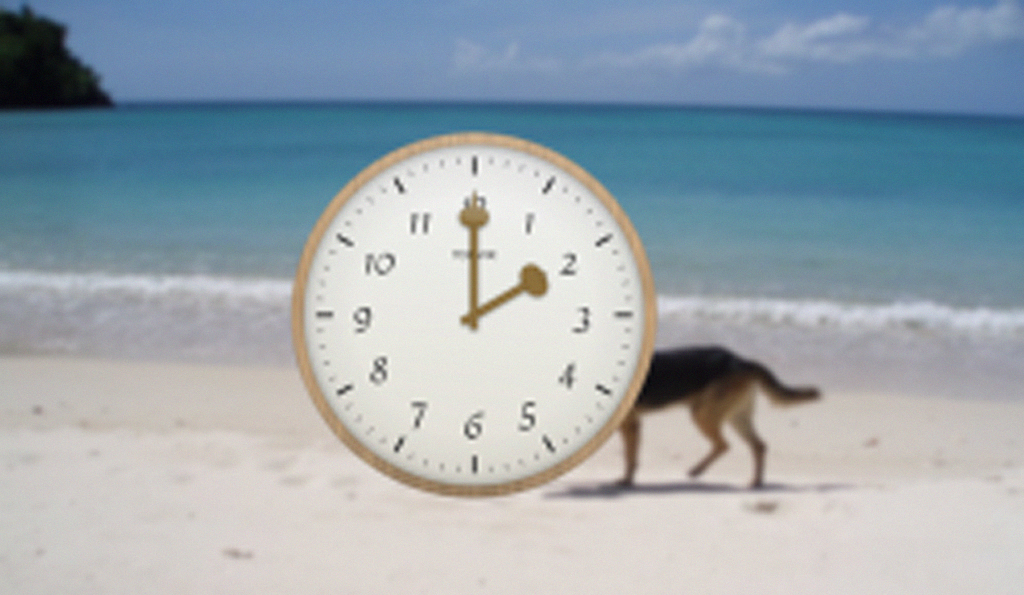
2:00
